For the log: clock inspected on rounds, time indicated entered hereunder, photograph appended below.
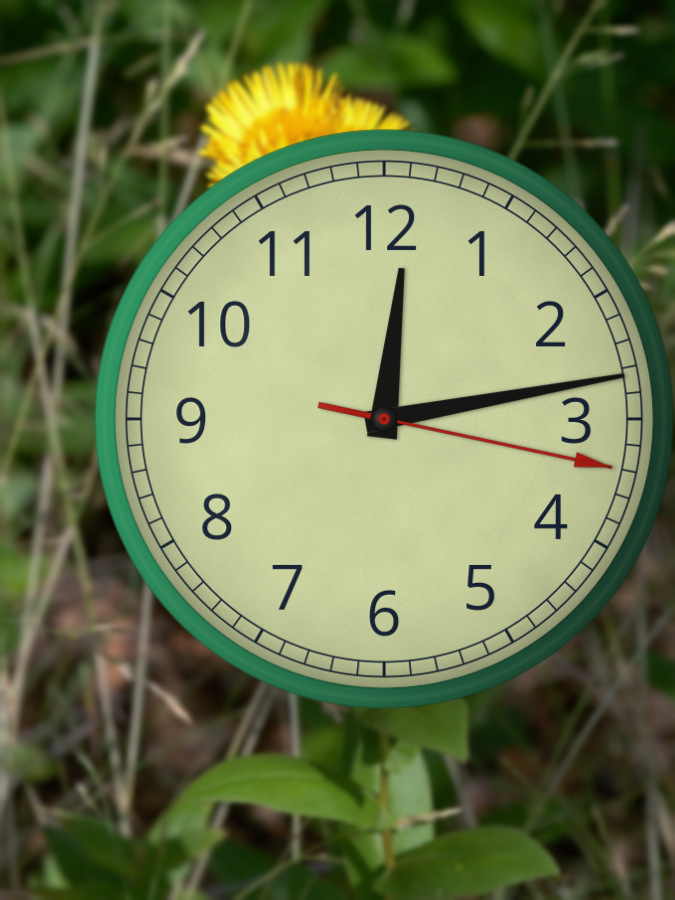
12:13:17
